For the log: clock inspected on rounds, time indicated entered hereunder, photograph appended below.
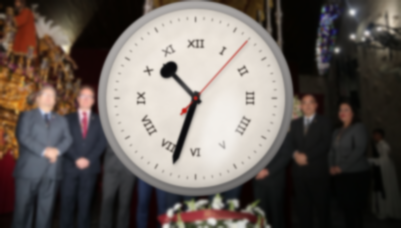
10:33:07
